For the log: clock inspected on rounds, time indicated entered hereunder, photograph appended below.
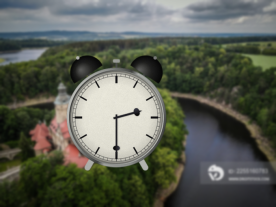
2:30
